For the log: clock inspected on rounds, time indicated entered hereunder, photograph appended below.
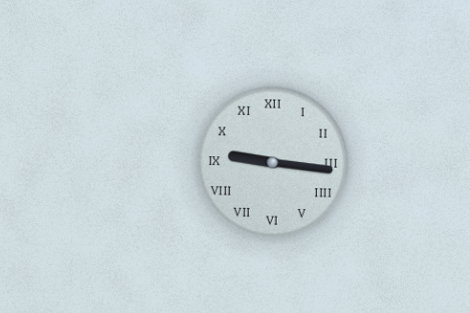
9:16
